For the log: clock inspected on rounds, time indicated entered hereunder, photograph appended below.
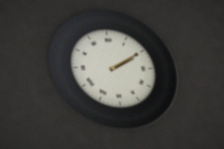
2:10
